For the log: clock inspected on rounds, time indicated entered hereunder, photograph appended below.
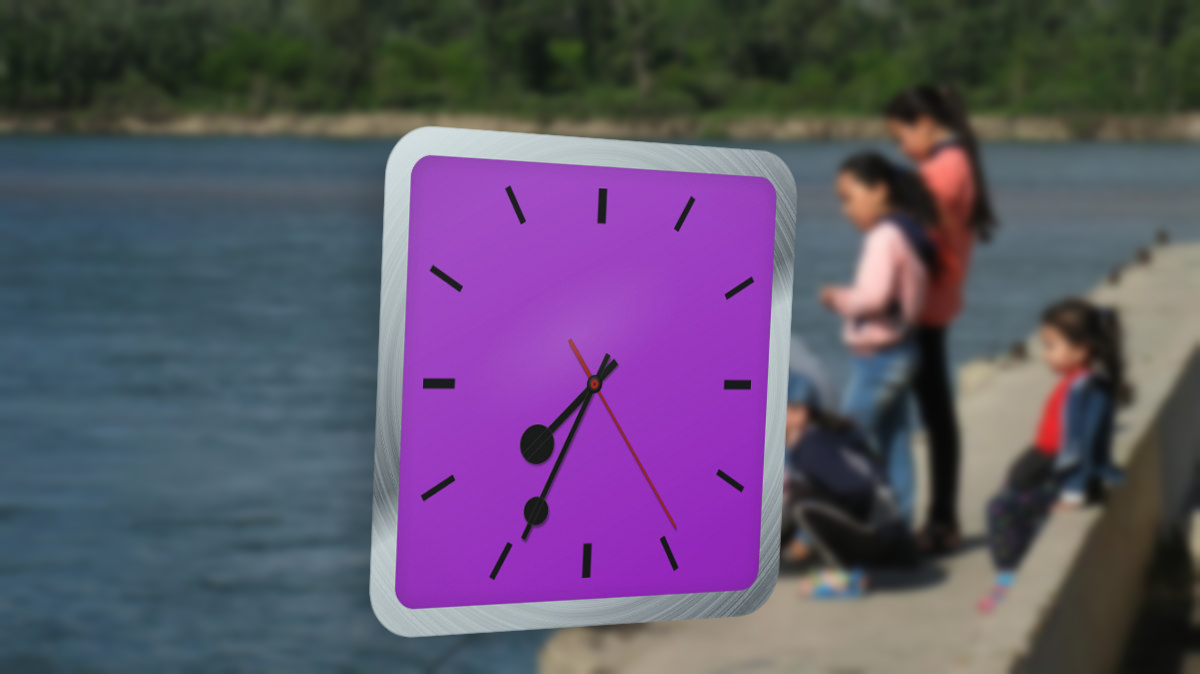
7:34:24
